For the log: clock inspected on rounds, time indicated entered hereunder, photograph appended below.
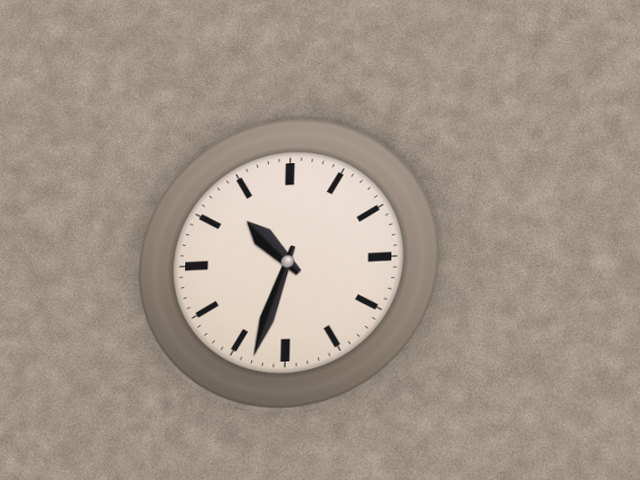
10:33
